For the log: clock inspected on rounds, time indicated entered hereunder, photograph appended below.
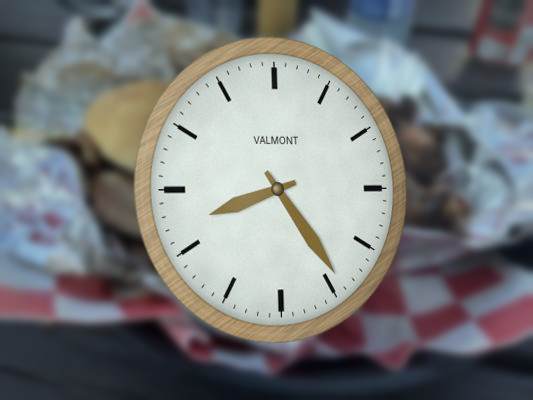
8:24
